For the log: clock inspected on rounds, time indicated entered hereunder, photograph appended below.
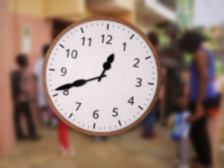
12:41
